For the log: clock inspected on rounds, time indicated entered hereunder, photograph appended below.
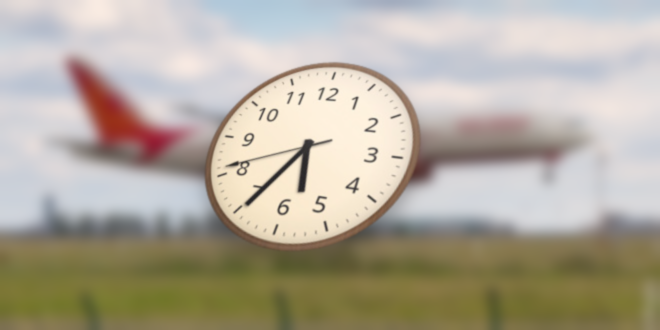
5:34:41
